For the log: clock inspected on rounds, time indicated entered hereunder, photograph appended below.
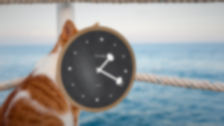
1:19
